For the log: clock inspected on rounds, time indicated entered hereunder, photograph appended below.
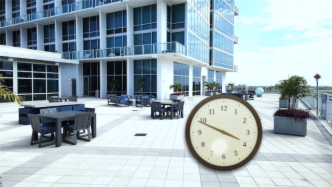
3:49
